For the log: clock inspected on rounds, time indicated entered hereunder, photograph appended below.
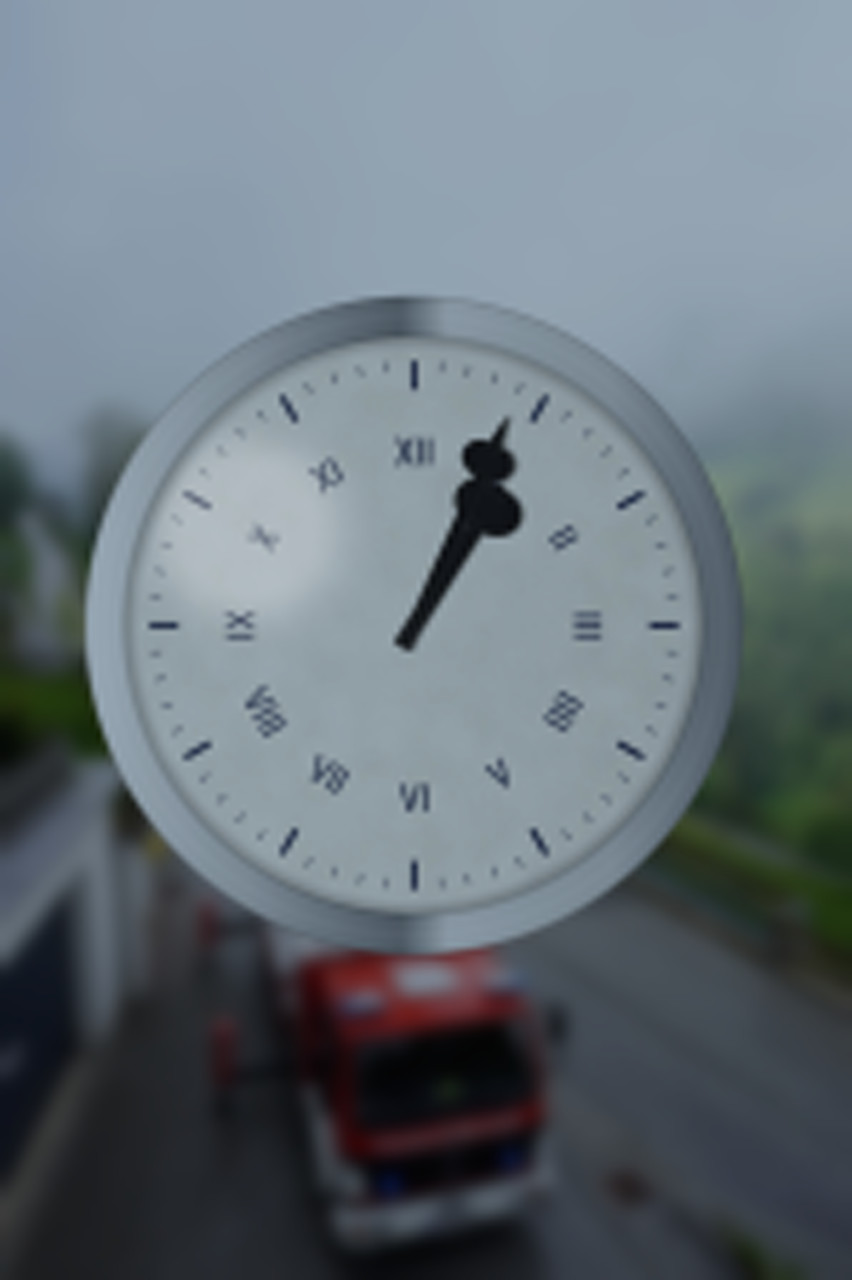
1:04
